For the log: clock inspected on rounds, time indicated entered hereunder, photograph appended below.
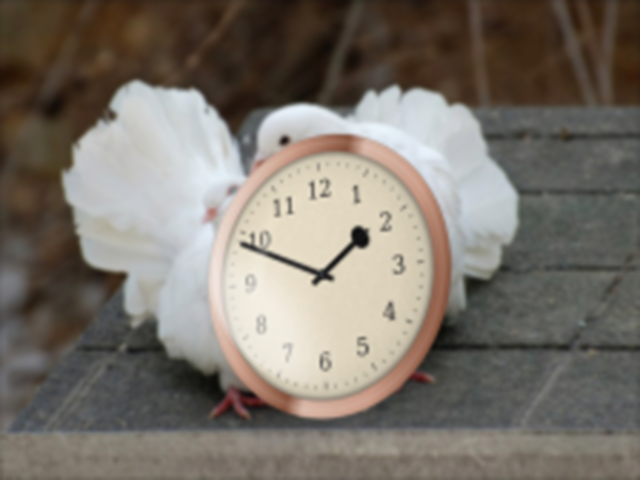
1:49
